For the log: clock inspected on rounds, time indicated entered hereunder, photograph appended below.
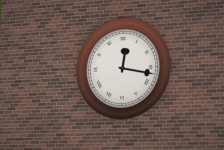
12:17
